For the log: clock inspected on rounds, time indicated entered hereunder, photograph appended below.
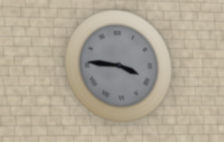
3:46
